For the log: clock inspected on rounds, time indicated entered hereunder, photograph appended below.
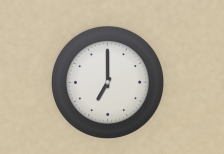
7:00
